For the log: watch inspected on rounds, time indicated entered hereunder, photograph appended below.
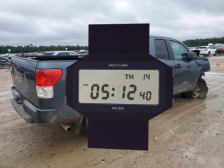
5:12:40
